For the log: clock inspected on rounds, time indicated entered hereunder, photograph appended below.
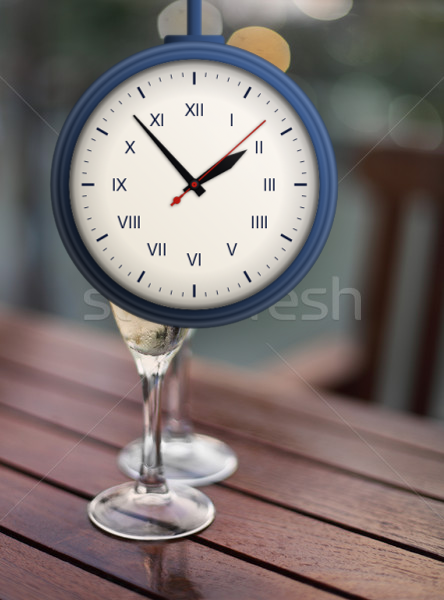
1:53:08
